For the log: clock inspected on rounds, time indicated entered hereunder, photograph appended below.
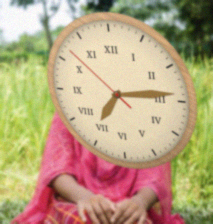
7:13:52
